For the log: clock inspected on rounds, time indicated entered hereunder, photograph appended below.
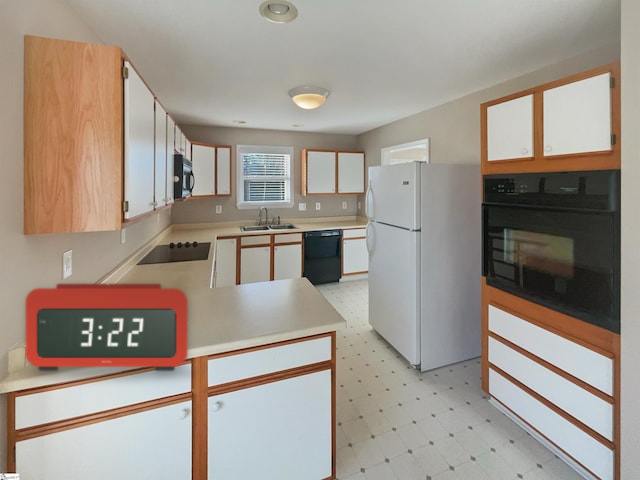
3:22
